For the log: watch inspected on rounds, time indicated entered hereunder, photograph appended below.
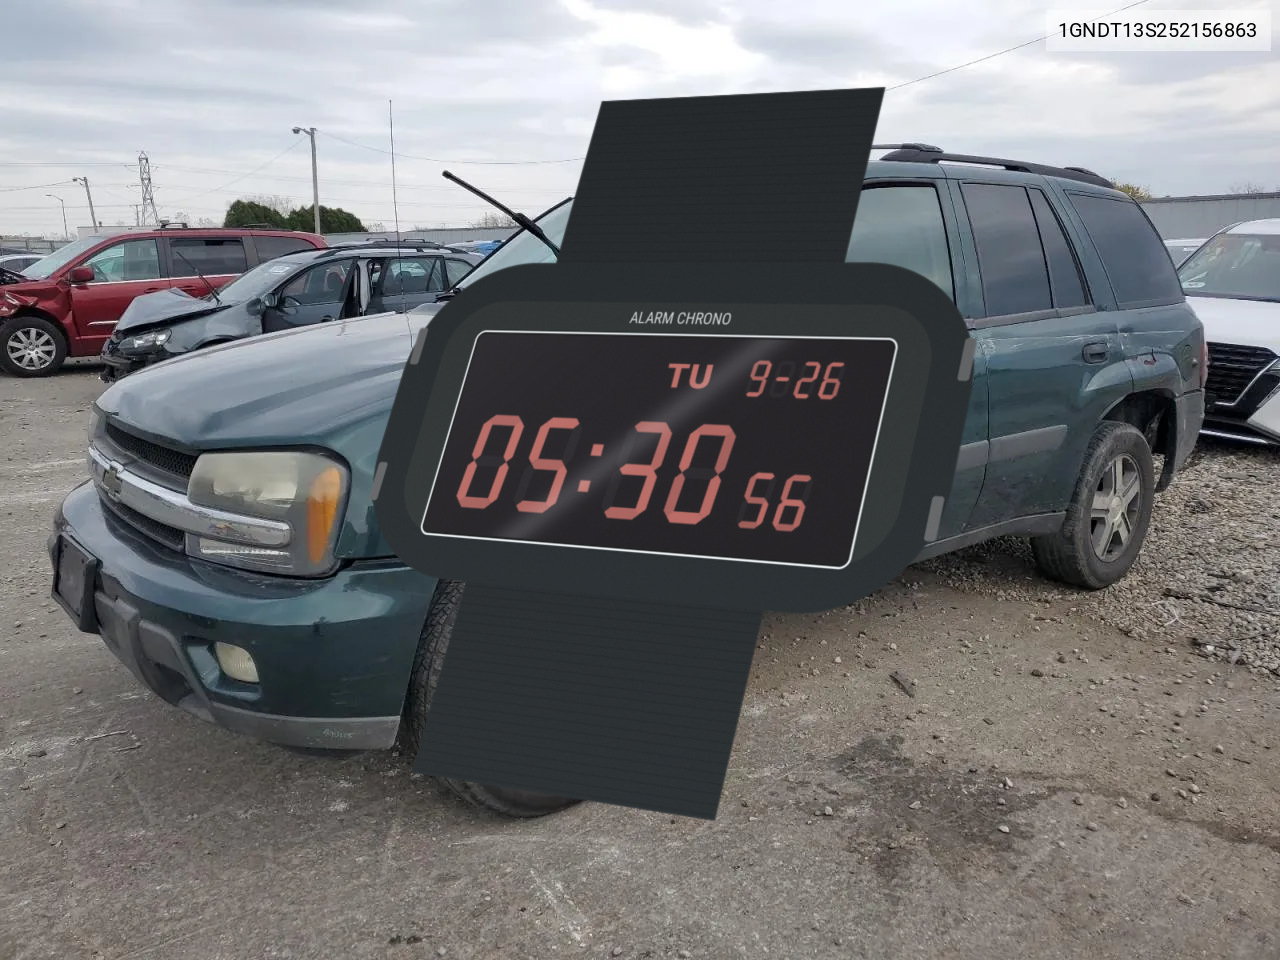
5:30:56
